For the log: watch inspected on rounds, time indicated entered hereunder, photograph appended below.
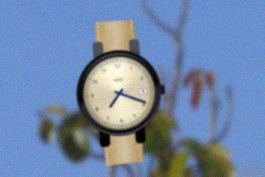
7:19
